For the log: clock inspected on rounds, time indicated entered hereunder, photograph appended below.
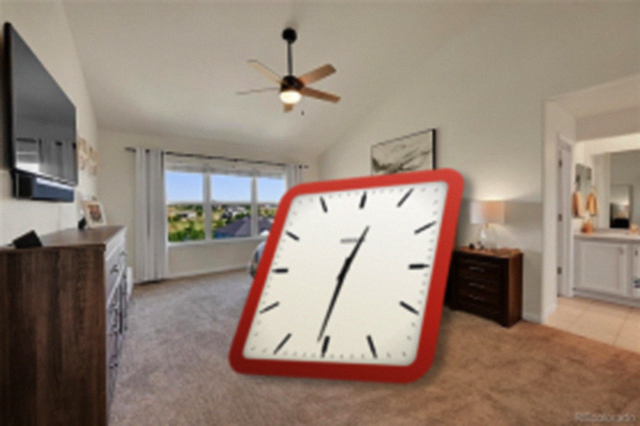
12:31
